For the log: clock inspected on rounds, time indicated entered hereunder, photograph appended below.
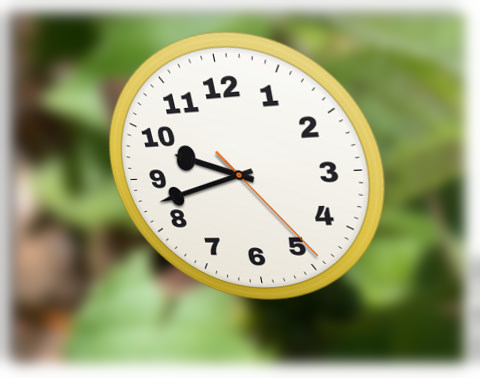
9:42:24
